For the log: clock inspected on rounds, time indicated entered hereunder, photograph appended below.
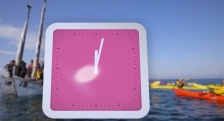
12:02
